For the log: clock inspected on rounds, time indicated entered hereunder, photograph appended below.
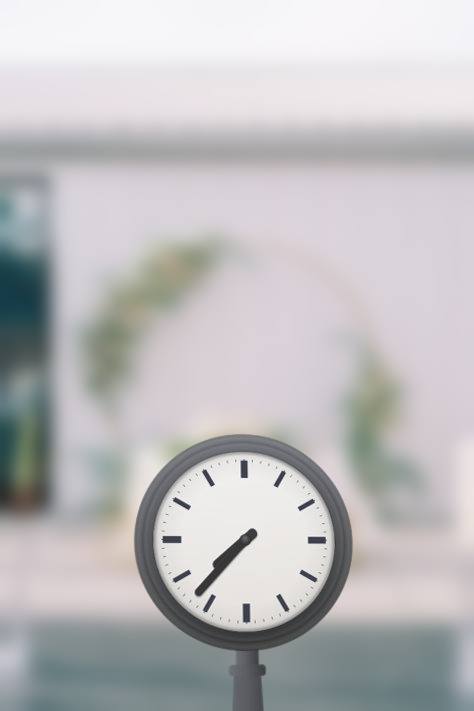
7:37
